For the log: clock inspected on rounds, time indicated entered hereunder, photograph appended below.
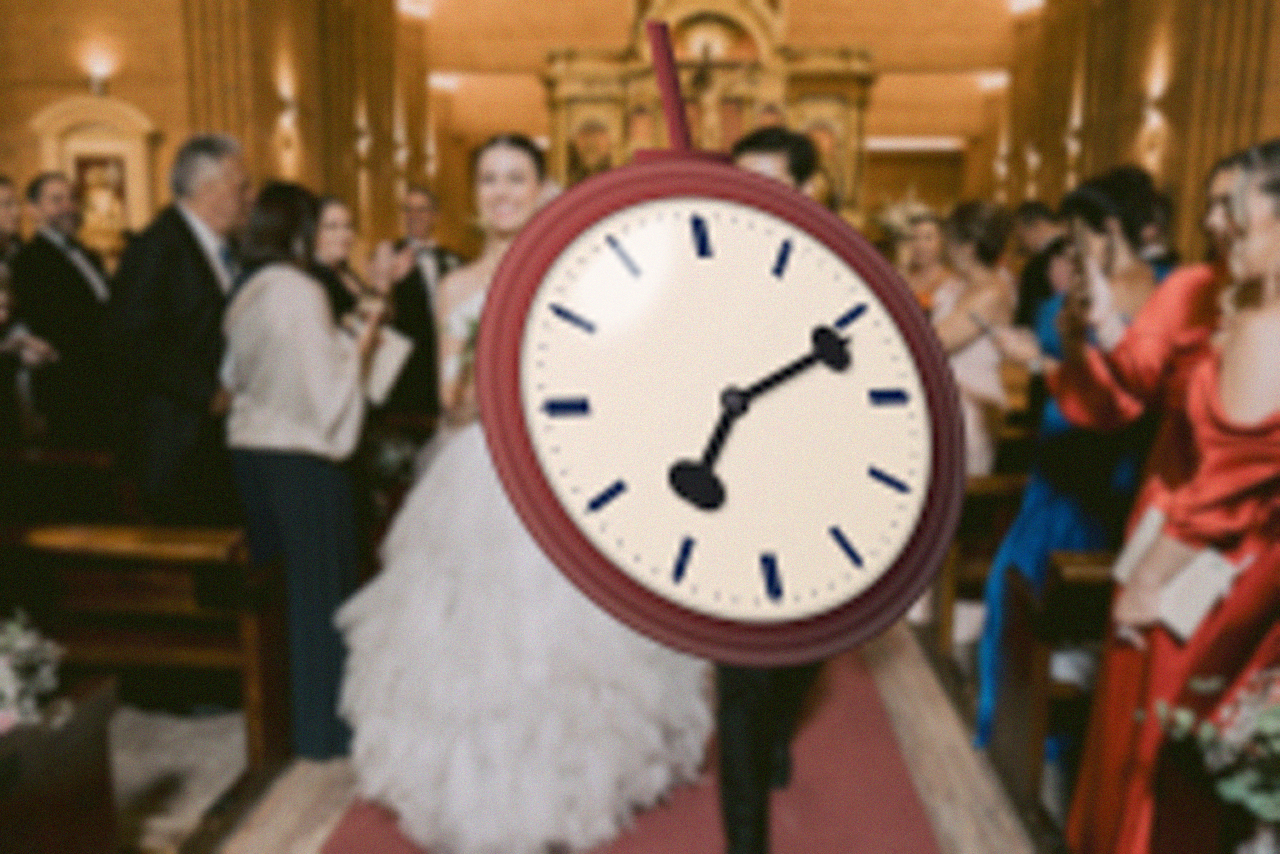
7:11
